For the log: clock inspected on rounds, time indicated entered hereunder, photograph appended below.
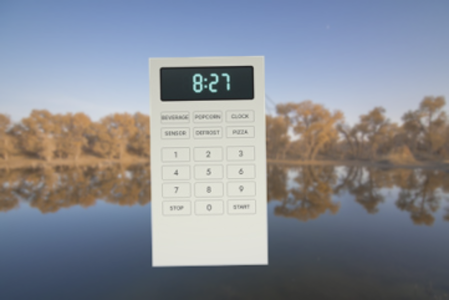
8:27
